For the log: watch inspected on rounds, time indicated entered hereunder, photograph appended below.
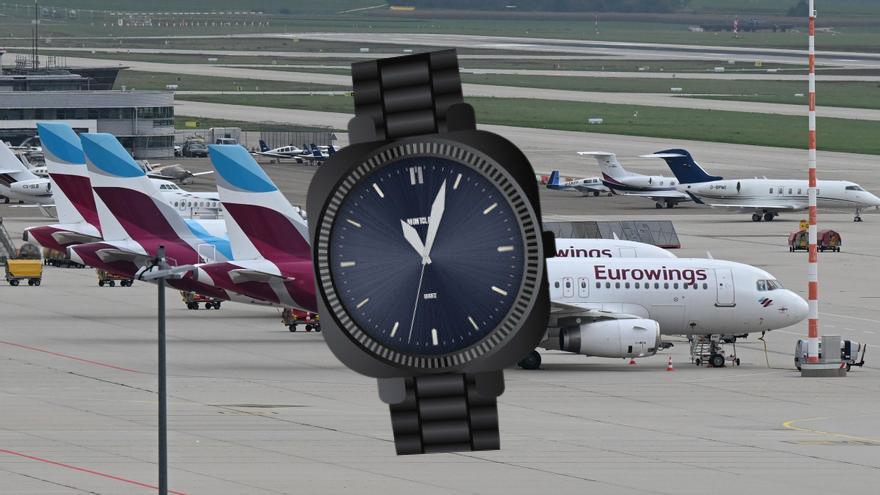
11:03:33
